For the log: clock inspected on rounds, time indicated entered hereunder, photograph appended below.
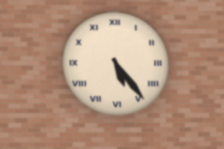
5:24
